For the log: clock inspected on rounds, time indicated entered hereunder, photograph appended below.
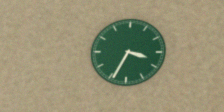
3:34
